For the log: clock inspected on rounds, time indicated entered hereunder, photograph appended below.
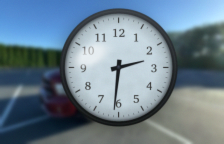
2:31
